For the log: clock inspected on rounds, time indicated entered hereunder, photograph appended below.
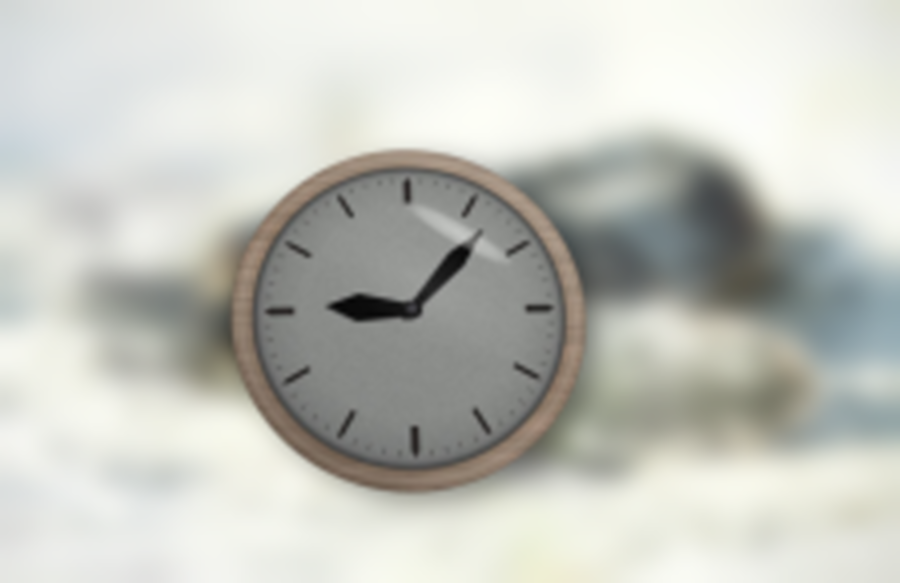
9:07
